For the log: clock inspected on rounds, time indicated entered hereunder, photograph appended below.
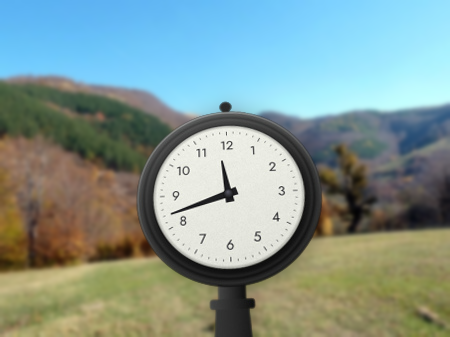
11:42
